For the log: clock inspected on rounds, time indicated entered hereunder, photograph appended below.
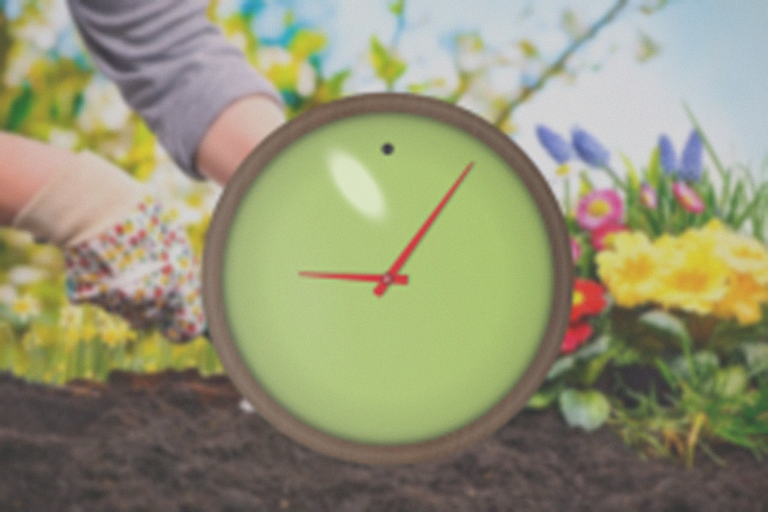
9:06
